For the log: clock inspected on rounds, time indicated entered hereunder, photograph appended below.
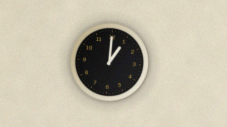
1:00
